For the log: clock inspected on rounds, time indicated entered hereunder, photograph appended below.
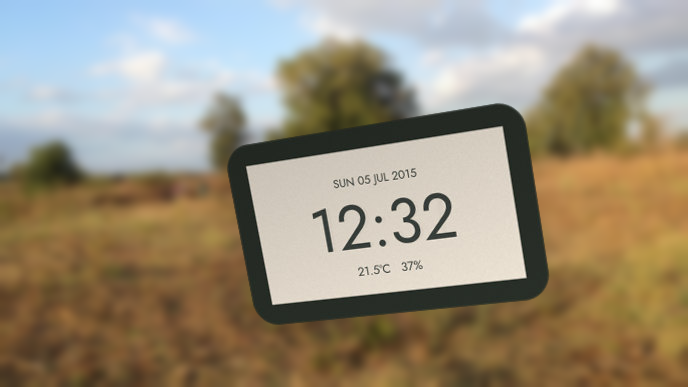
12:32
